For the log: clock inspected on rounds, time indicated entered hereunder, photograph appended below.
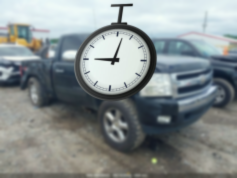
9:02
